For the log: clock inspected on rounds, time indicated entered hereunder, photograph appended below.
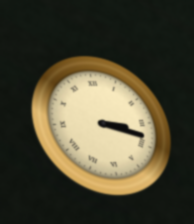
3:18
